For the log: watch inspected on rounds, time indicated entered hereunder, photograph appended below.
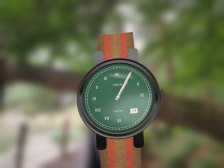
1:05
